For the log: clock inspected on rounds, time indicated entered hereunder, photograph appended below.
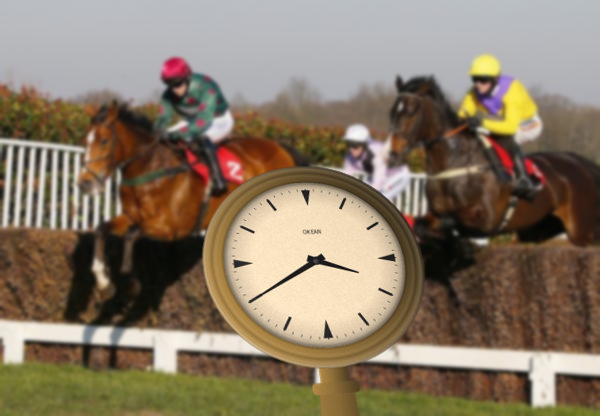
3:40
